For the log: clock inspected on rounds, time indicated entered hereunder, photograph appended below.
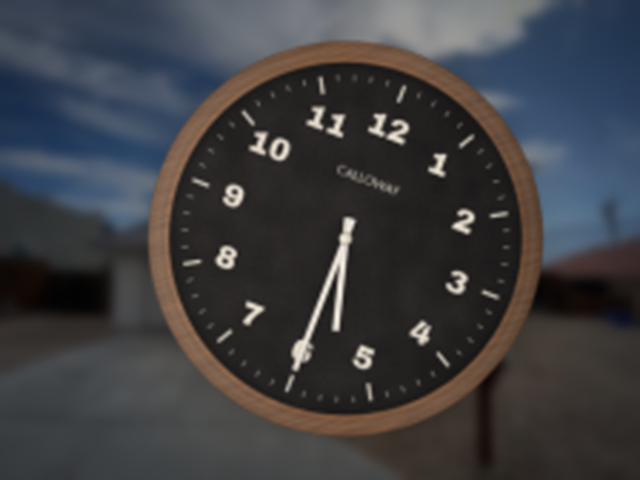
5:30
